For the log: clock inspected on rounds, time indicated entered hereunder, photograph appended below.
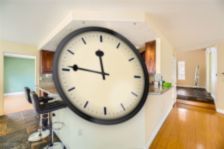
11:46
